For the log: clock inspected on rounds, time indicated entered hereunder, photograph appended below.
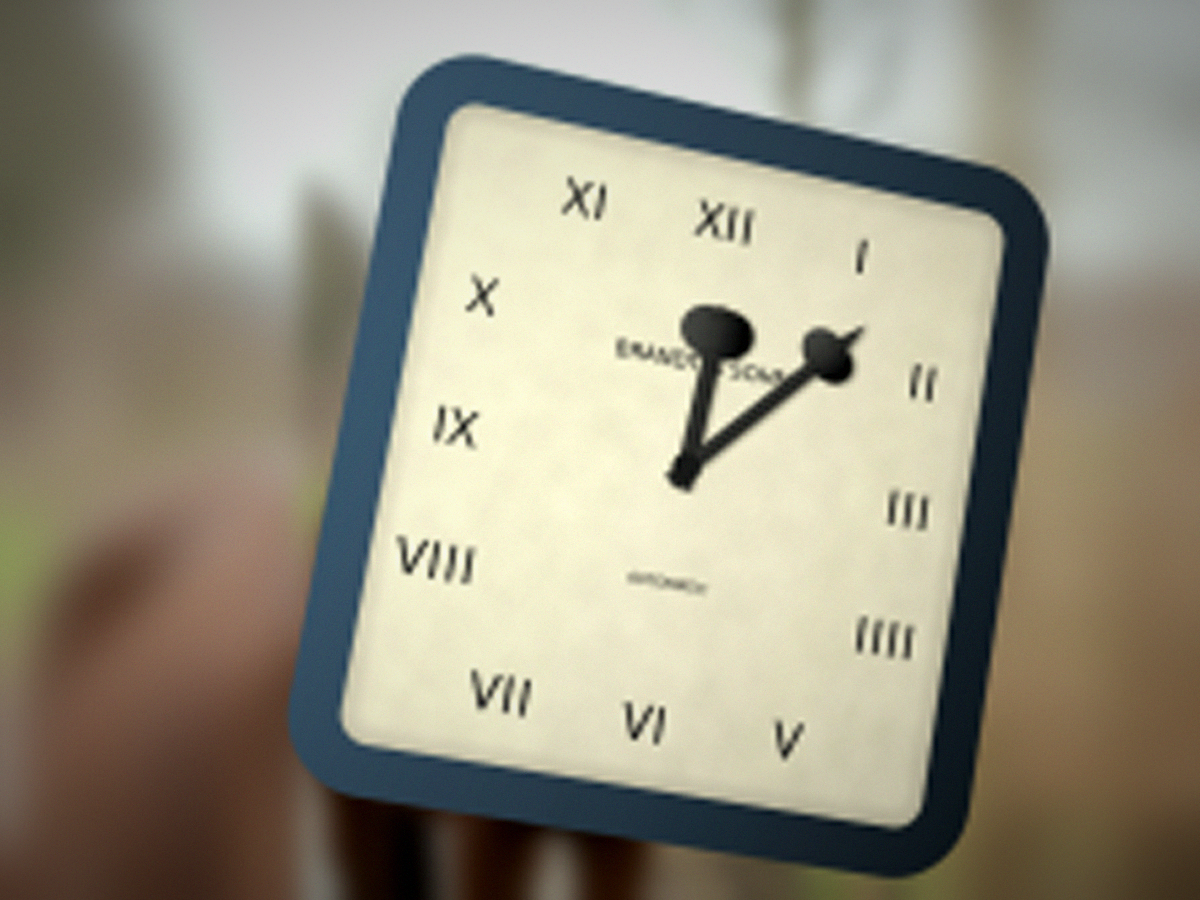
12:07
